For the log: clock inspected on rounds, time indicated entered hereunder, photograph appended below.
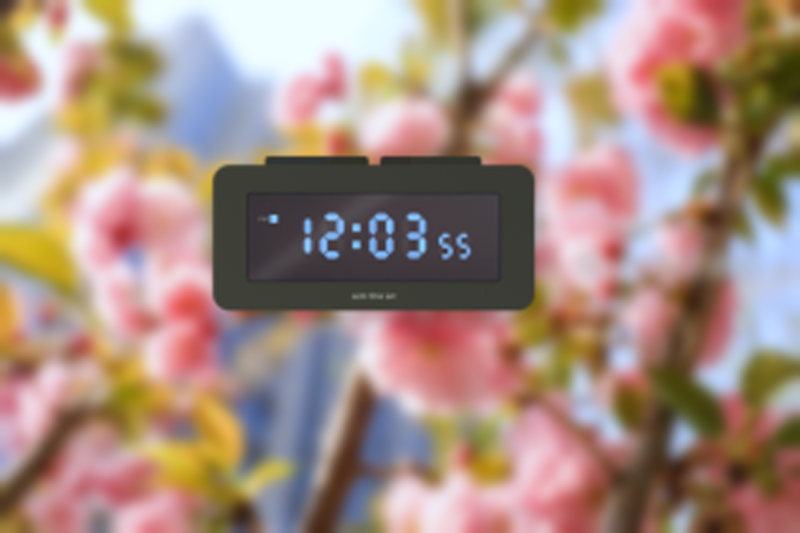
12:03:55
